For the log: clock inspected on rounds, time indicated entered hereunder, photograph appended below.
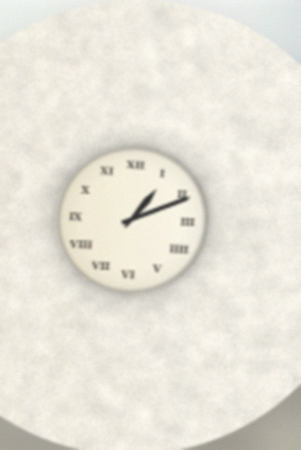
1:11
